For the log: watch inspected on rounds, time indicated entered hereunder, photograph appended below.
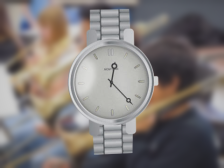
12:23
